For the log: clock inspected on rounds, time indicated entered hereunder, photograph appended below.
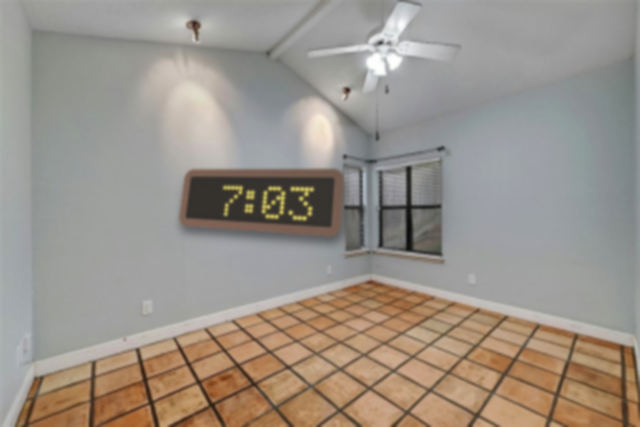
7:03
